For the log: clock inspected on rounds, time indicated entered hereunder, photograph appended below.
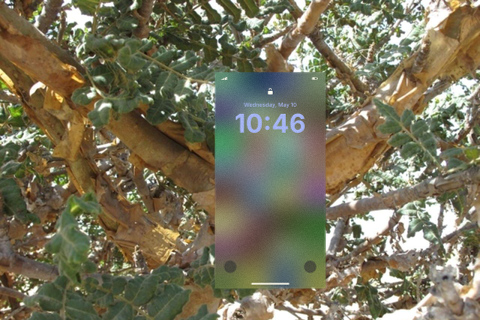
10:46
